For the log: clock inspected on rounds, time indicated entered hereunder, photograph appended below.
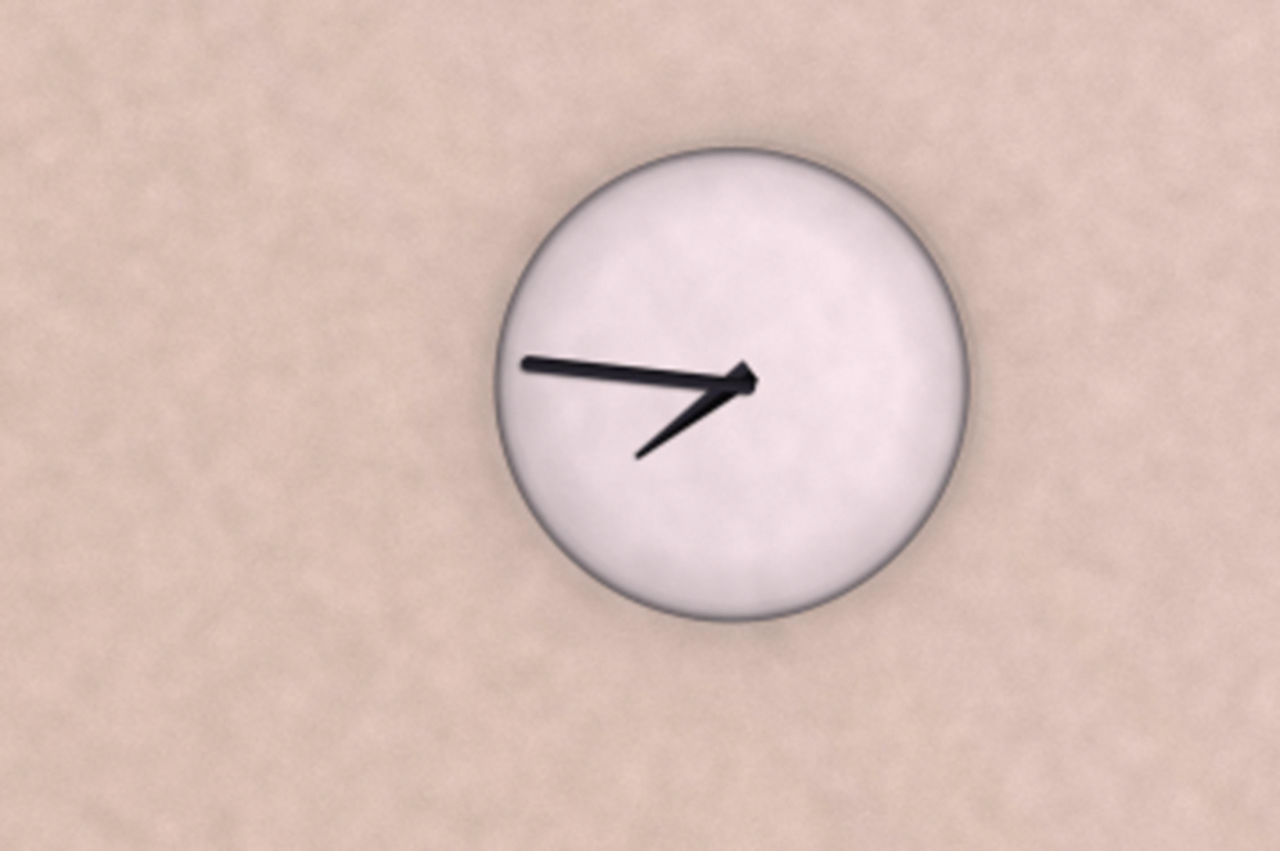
7:46
